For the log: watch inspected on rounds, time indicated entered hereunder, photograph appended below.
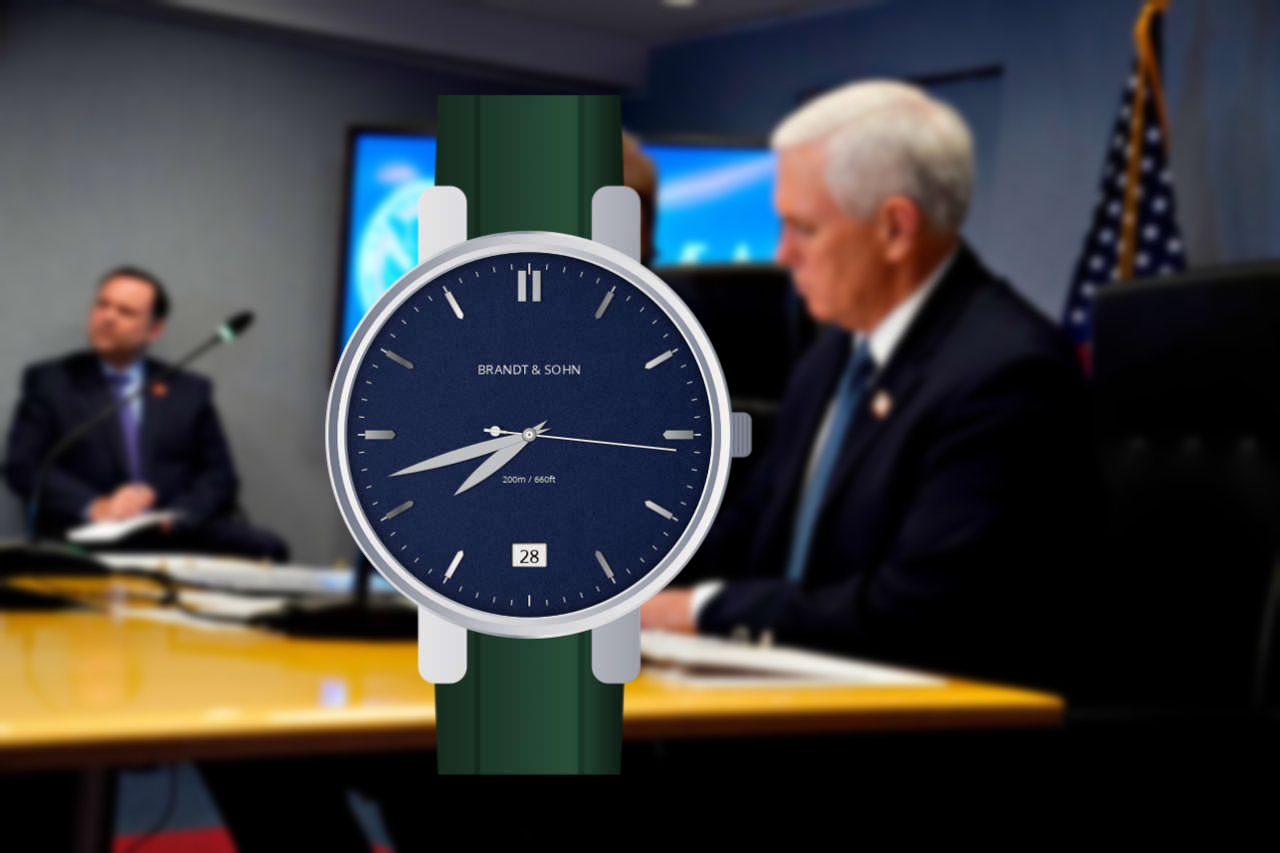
7:42:16
